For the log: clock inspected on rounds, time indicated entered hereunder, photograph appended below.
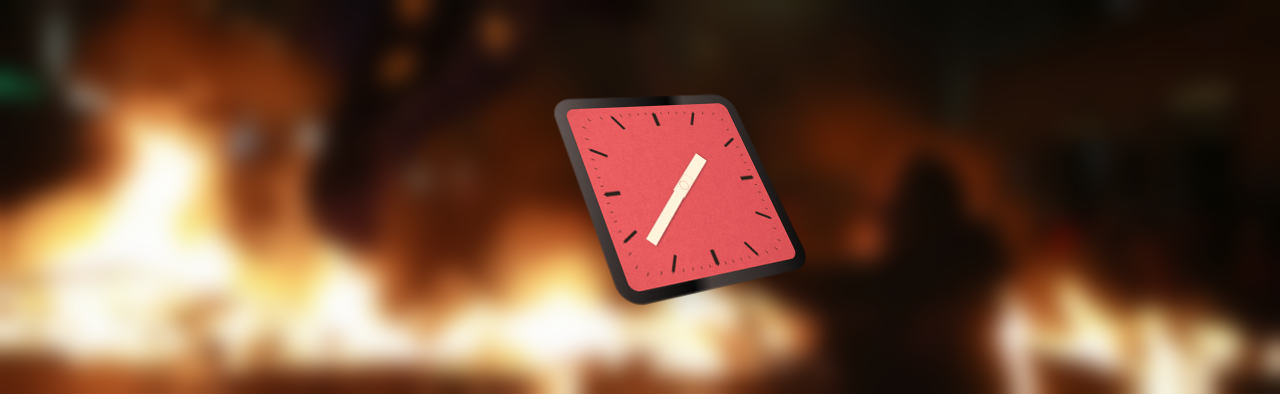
1:38
